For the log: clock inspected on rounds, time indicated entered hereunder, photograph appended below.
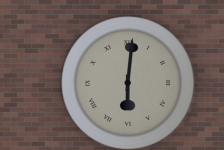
6:01
